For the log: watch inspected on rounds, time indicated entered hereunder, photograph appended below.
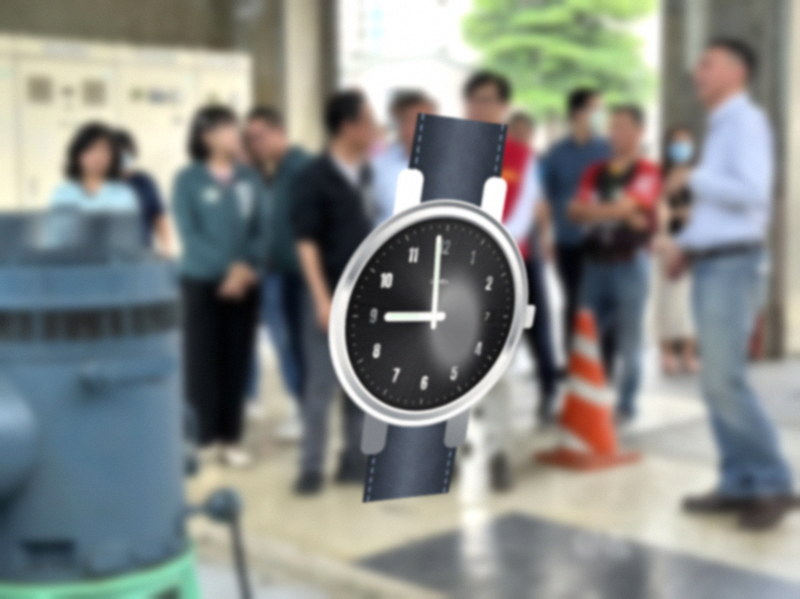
8:59
